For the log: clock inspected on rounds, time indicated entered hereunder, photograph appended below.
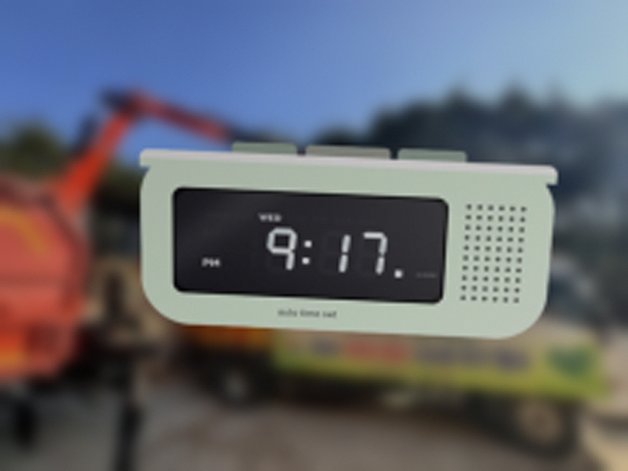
9:17
